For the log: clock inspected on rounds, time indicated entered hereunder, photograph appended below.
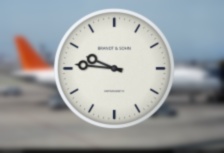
9:46
